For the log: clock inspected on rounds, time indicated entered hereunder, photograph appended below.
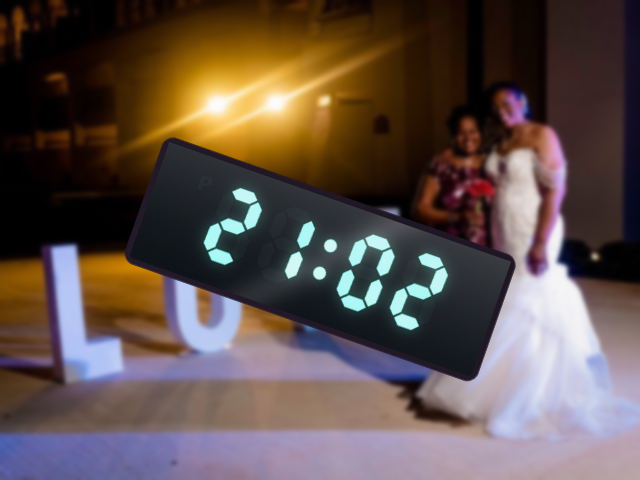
21:02
